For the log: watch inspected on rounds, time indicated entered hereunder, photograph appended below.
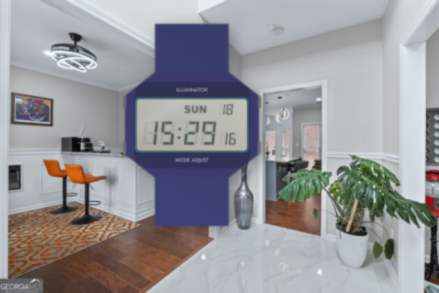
15:29:16
